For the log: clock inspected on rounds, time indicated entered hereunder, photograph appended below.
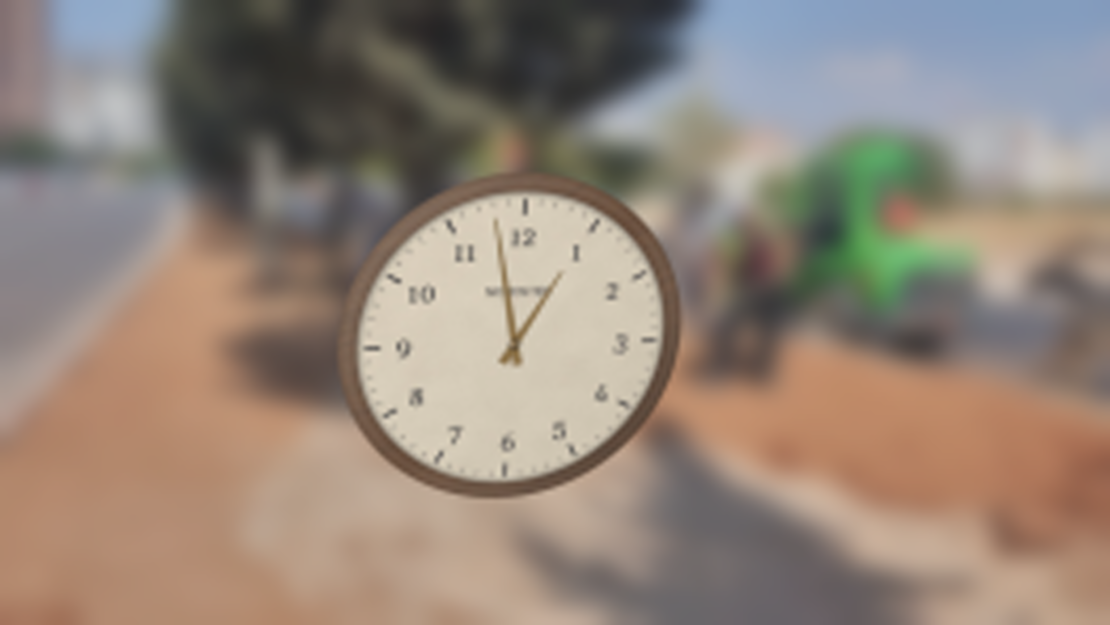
12:58
